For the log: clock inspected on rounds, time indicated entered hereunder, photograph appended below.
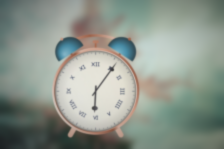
6:06
